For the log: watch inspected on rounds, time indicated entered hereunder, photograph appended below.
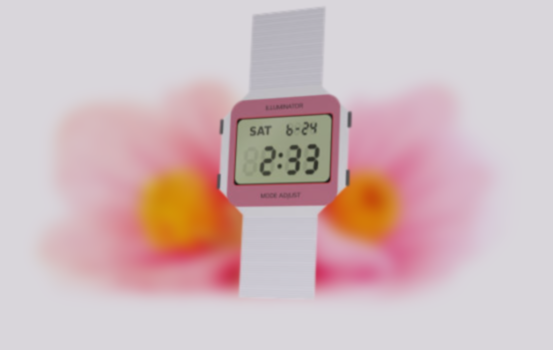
2:33
